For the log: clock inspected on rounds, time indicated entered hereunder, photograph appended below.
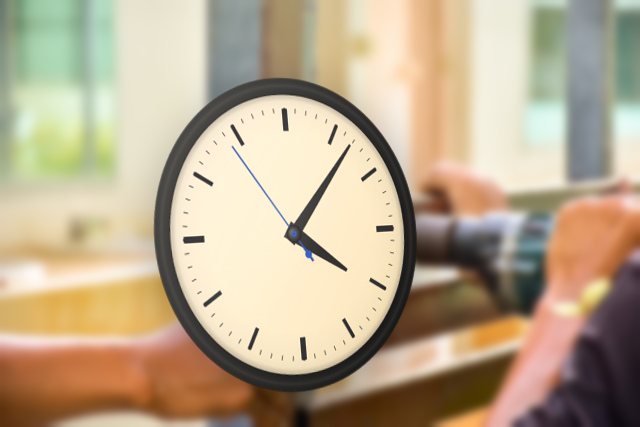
4:06:54
